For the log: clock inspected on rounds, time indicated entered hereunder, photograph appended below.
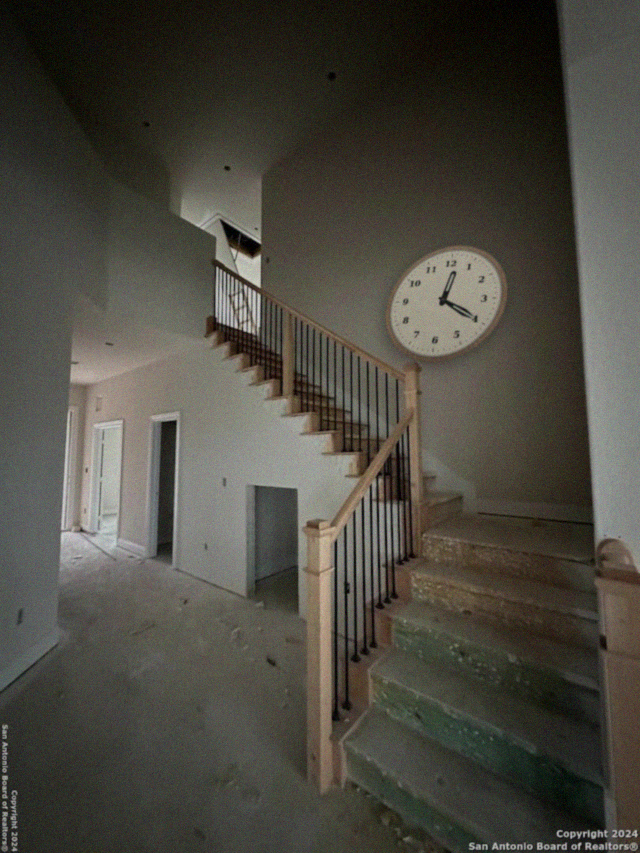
12:20
